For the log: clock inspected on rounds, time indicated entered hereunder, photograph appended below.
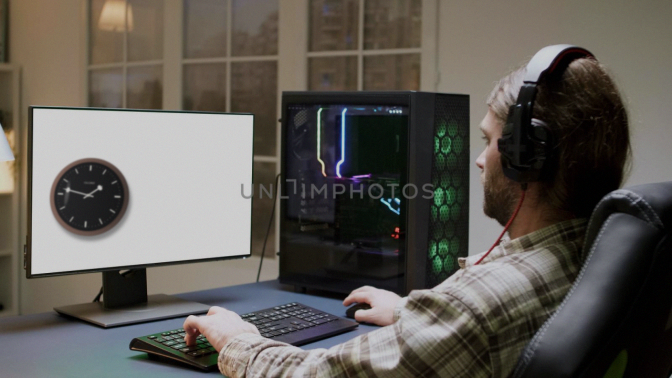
1:47
